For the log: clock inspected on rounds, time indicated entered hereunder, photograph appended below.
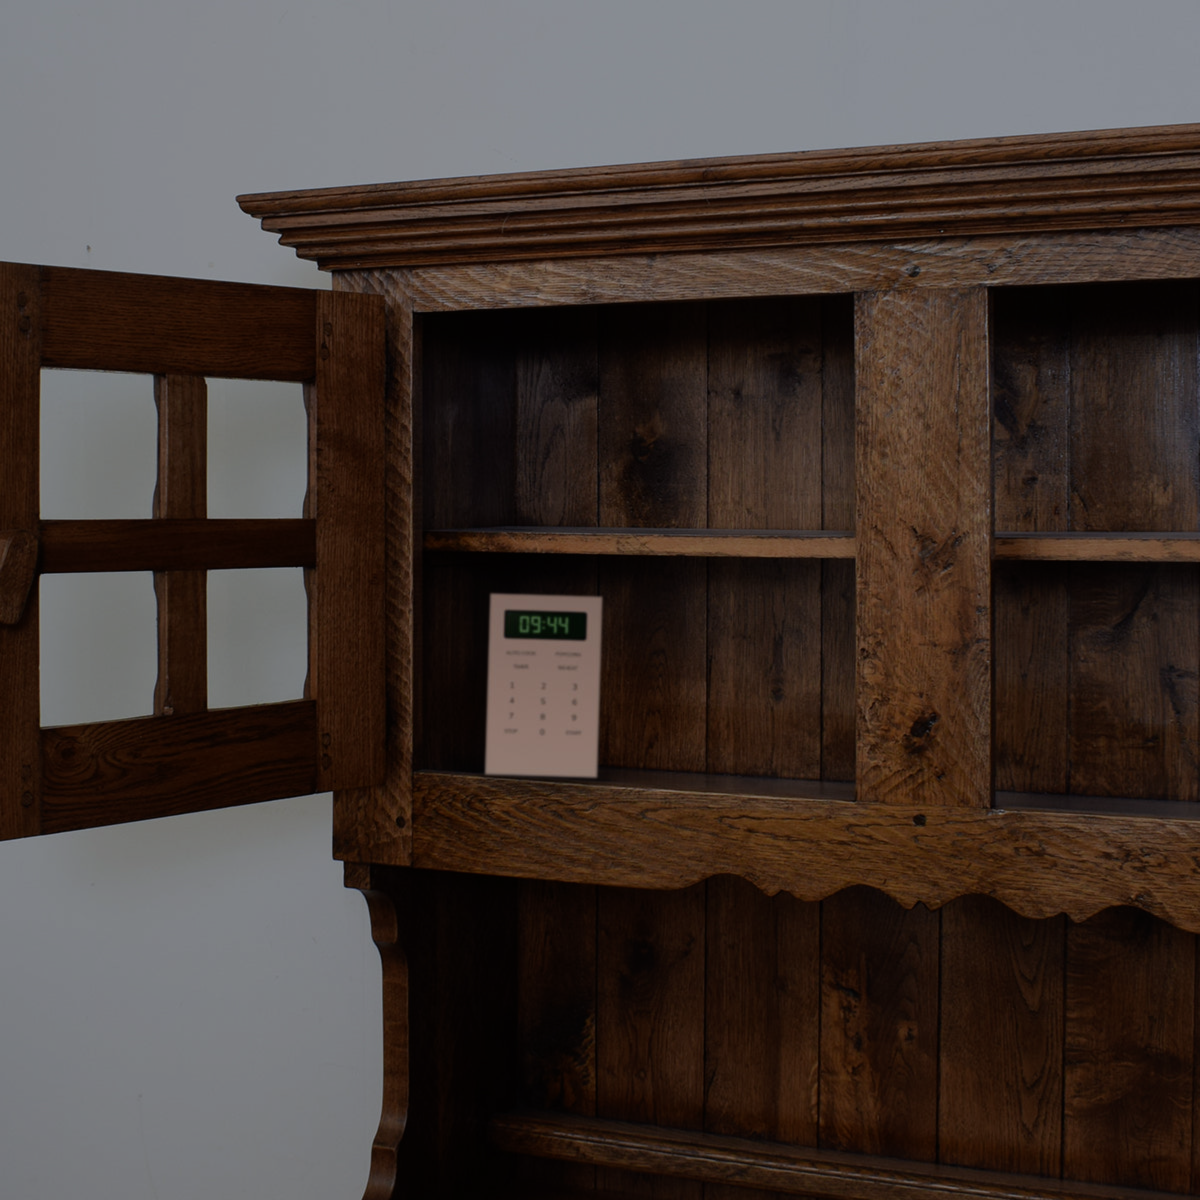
9:44
